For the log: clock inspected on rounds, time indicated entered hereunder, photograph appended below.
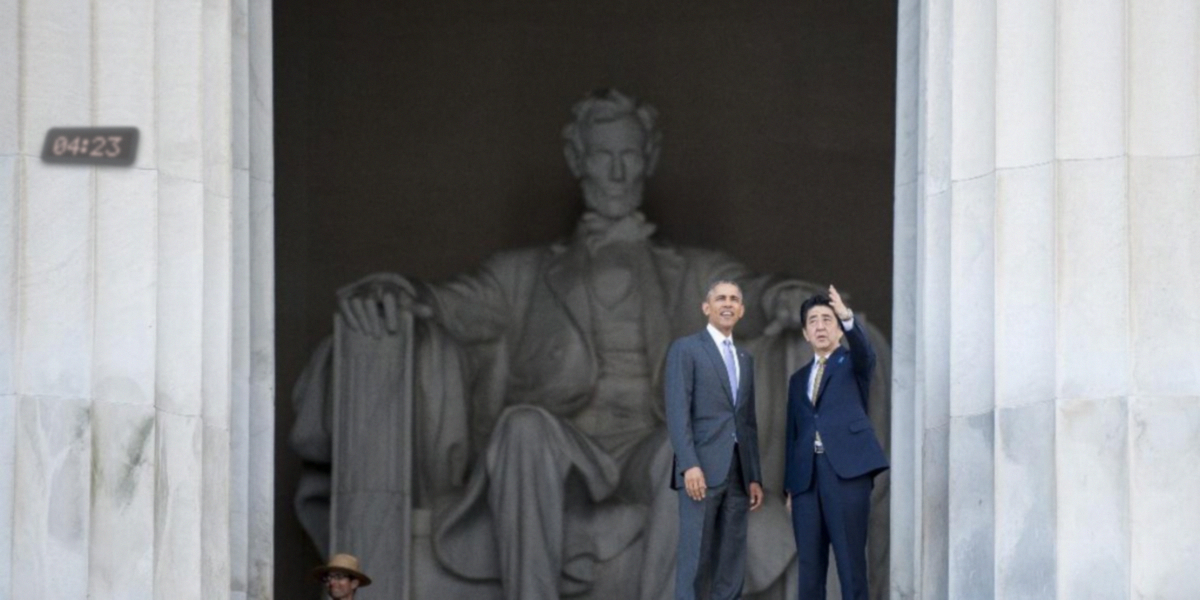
4:23
